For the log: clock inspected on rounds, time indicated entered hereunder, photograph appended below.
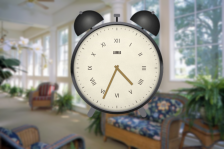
4:34
